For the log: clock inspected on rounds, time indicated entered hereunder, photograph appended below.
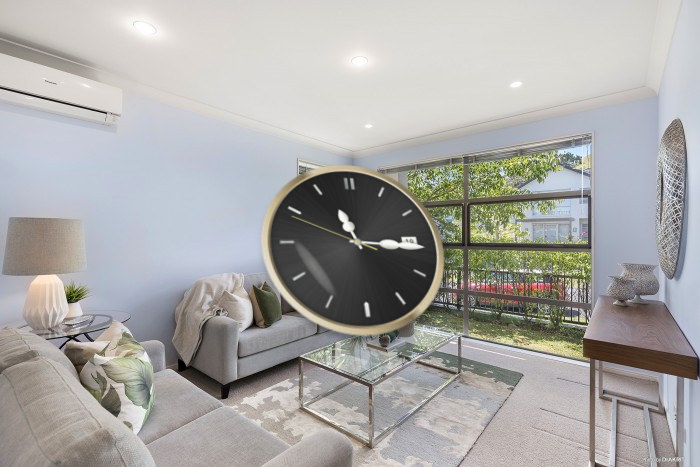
11:15:49
